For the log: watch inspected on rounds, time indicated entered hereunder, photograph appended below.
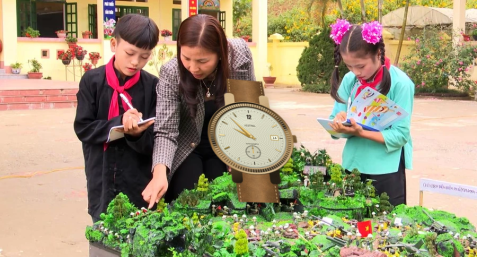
9:53
